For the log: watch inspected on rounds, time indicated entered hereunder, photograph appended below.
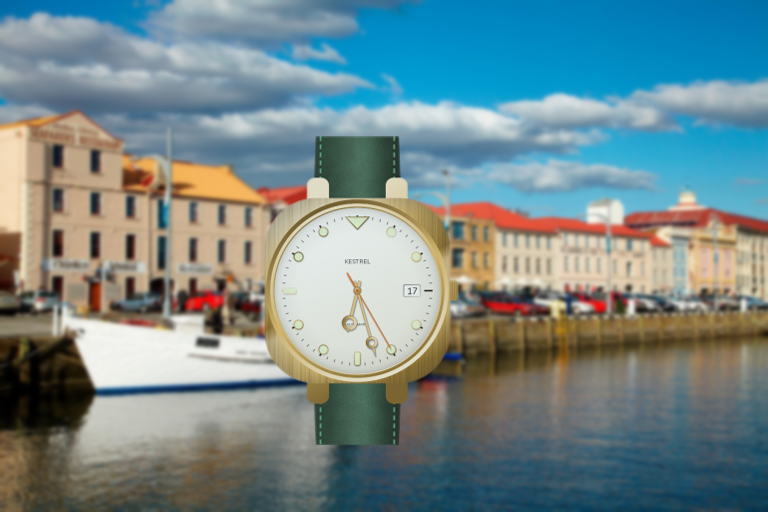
6:27:25
